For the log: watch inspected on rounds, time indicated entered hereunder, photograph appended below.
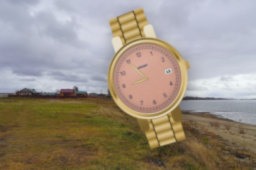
8:55
